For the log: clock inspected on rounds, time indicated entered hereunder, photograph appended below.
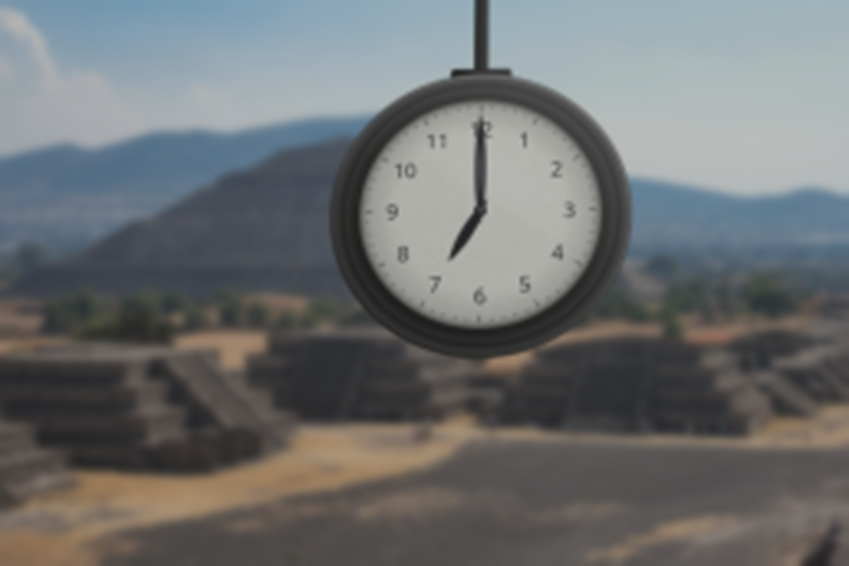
7:00
